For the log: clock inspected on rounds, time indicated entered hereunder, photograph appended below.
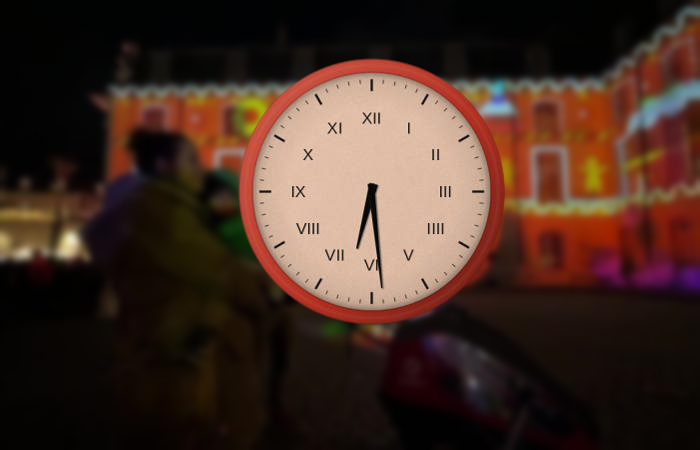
6:29
